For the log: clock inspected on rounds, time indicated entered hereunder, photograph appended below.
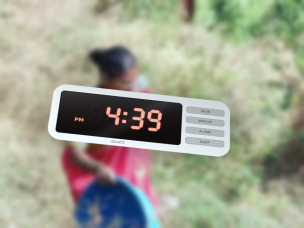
4:39
